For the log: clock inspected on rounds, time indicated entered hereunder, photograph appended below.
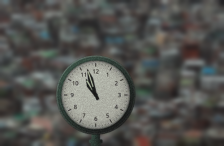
10:57
